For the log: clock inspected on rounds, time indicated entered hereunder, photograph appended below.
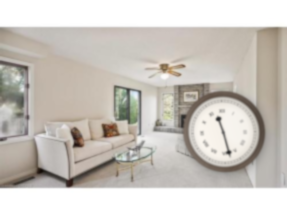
11:28
